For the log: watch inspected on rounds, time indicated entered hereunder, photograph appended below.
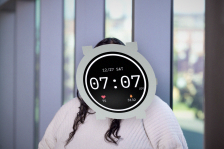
7:07
